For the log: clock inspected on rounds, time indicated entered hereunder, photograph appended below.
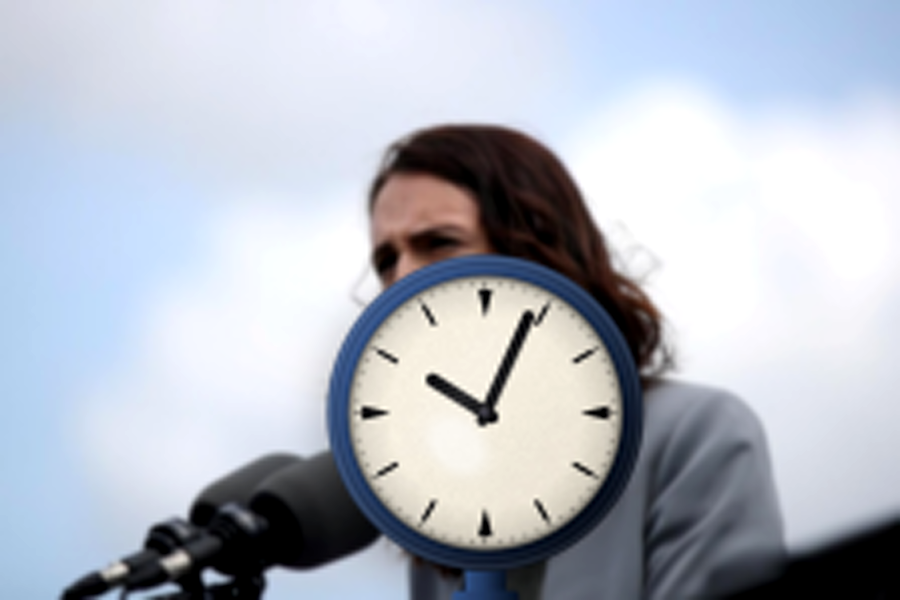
10:04
